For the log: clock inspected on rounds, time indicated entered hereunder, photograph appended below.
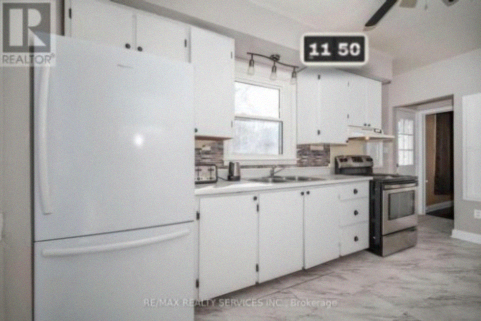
11:50
